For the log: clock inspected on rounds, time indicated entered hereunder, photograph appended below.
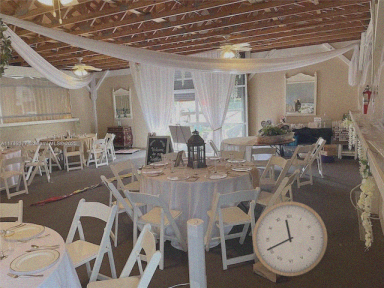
11:41
